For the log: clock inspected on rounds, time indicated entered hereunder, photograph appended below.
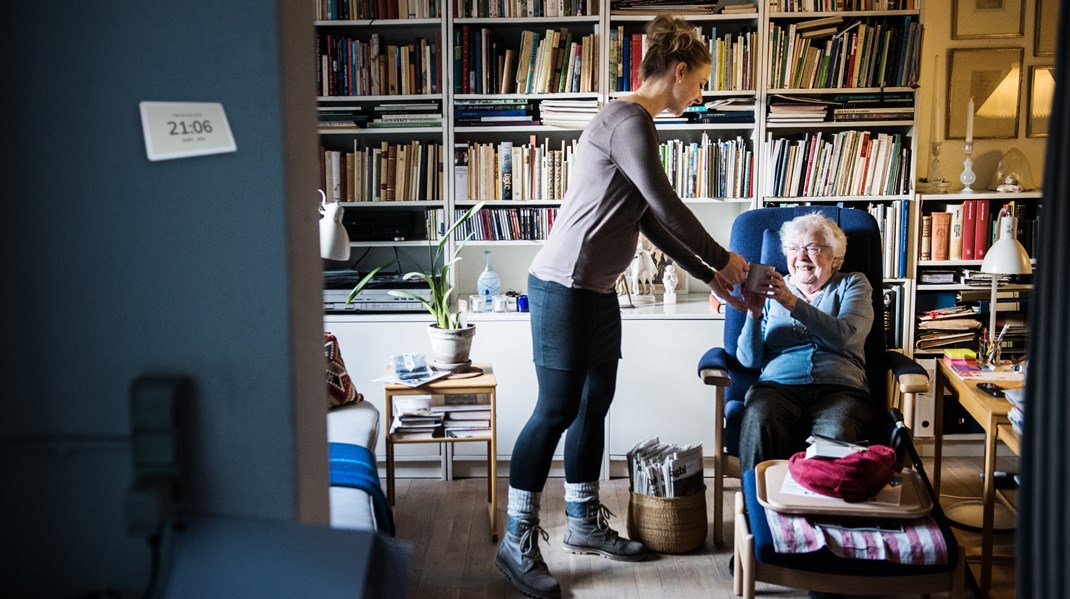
21:06
